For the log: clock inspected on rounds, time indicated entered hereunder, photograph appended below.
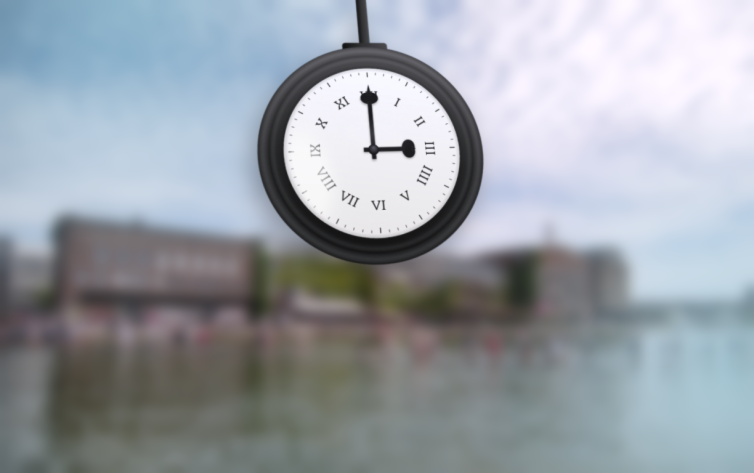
3:00
